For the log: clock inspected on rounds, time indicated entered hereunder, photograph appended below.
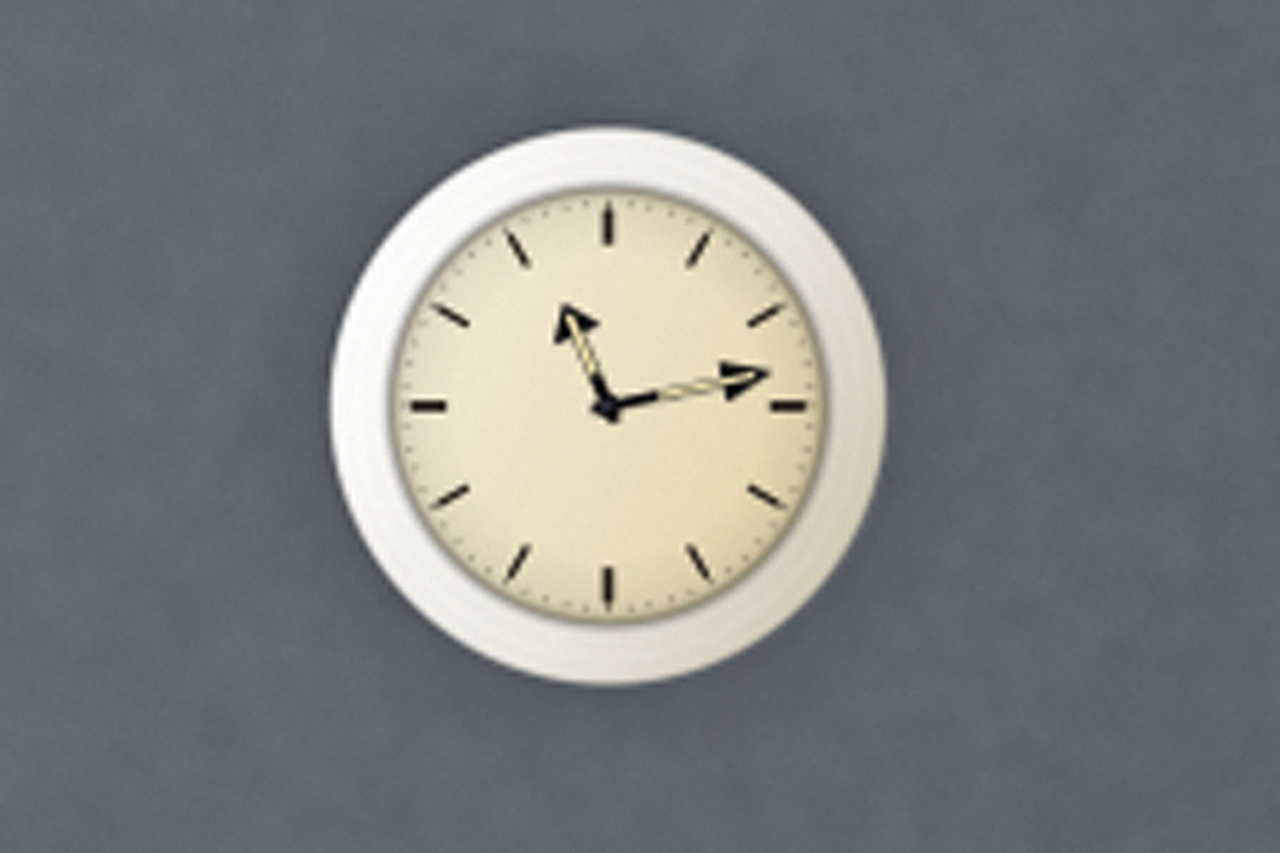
11:13
